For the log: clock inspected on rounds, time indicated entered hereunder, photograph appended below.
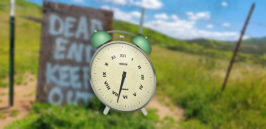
6:33
